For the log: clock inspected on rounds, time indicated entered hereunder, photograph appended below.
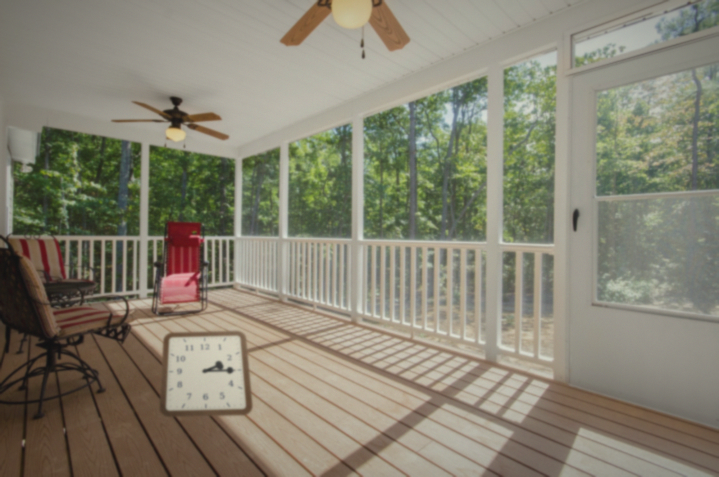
2:15
